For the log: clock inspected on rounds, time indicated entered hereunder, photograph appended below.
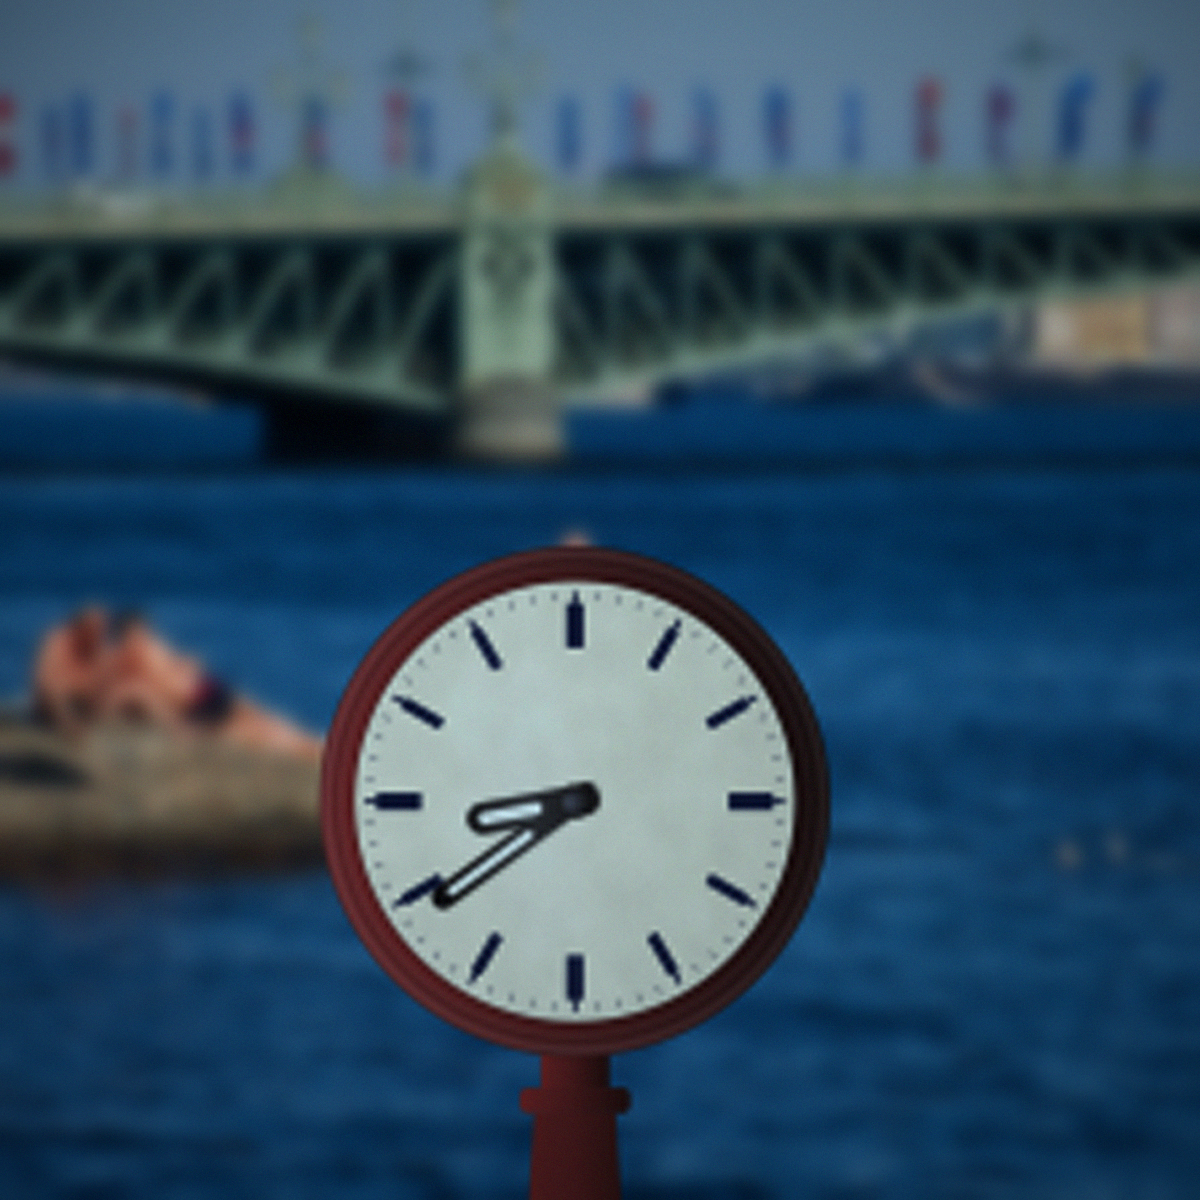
8:39
